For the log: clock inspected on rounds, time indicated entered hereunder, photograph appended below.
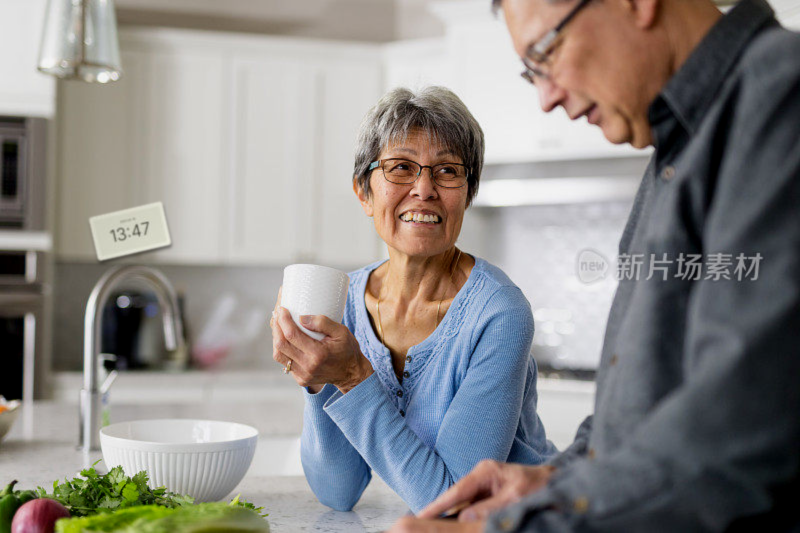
13:47
